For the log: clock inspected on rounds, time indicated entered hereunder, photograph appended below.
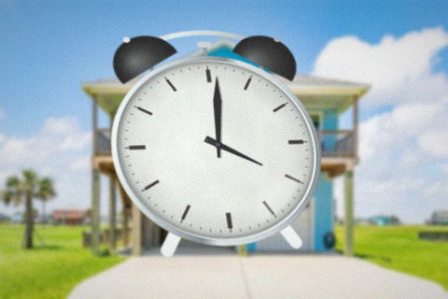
4:01
